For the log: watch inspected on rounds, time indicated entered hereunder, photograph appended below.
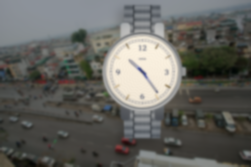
10:24
